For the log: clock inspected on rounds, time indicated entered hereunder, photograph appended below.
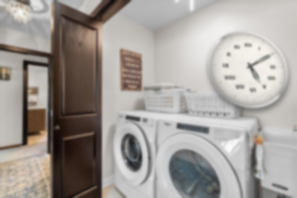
5:10
